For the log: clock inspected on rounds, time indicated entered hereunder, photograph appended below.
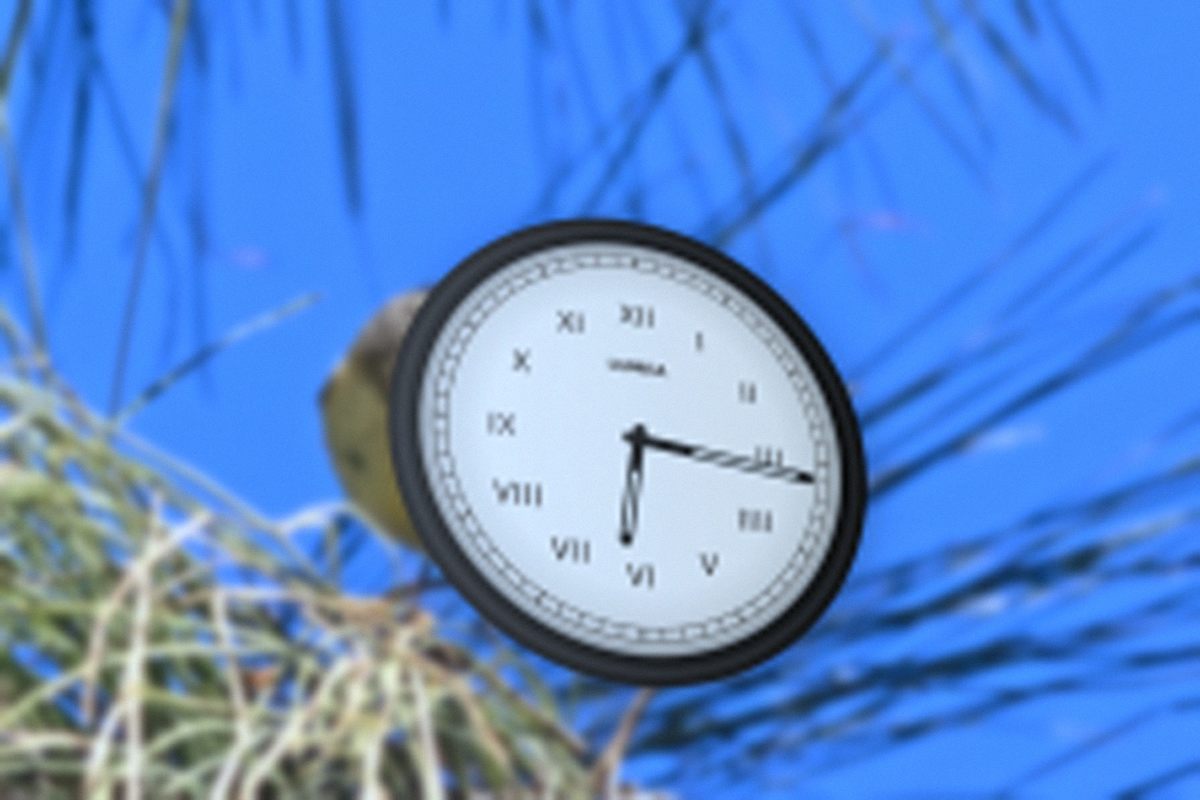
6:16
